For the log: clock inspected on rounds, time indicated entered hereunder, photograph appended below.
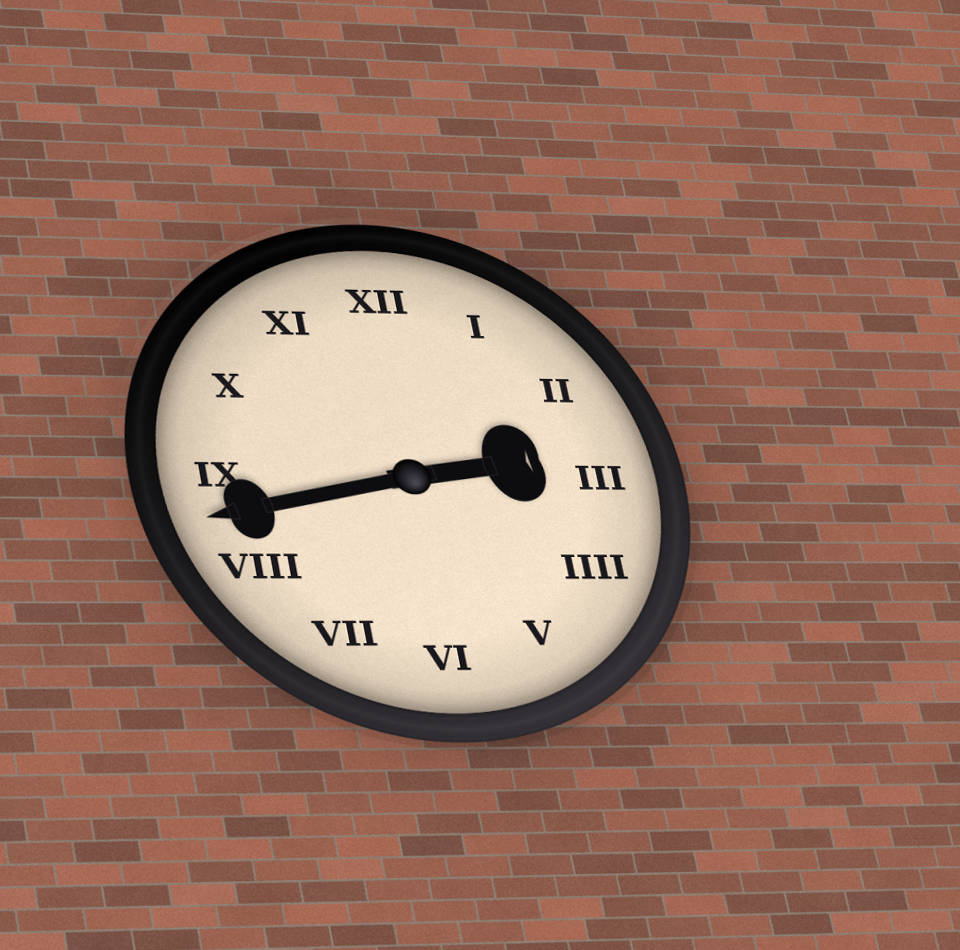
2:43
